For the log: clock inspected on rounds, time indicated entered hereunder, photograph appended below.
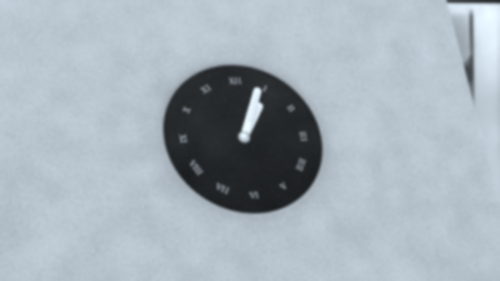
1:04
